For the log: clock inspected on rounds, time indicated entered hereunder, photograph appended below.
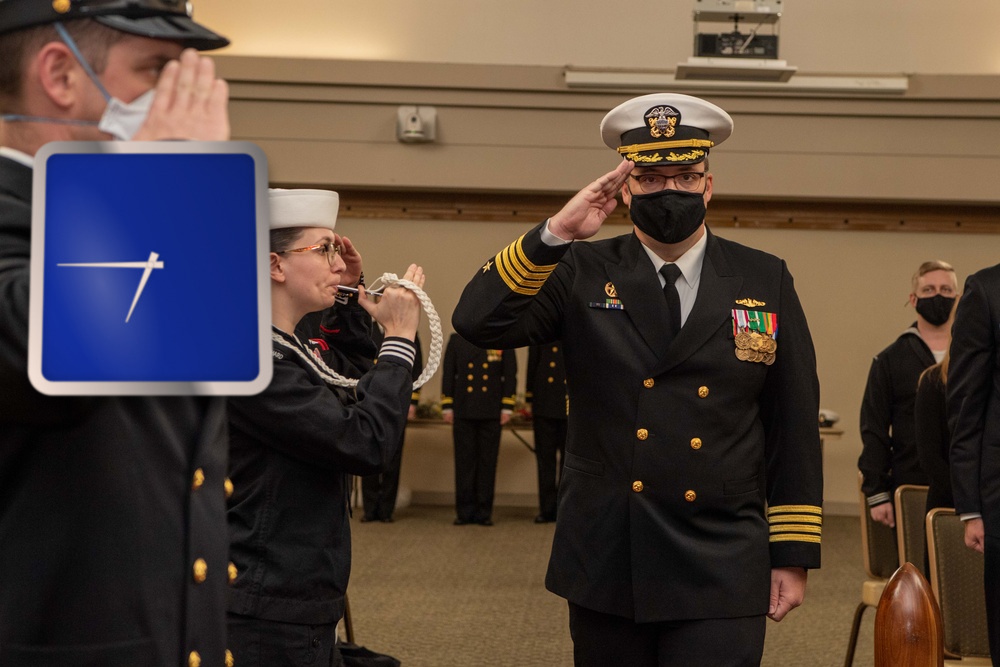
6:45
